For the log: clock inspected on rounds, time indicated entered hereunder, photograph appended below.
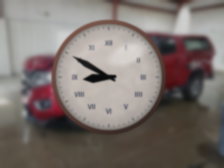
8:50
